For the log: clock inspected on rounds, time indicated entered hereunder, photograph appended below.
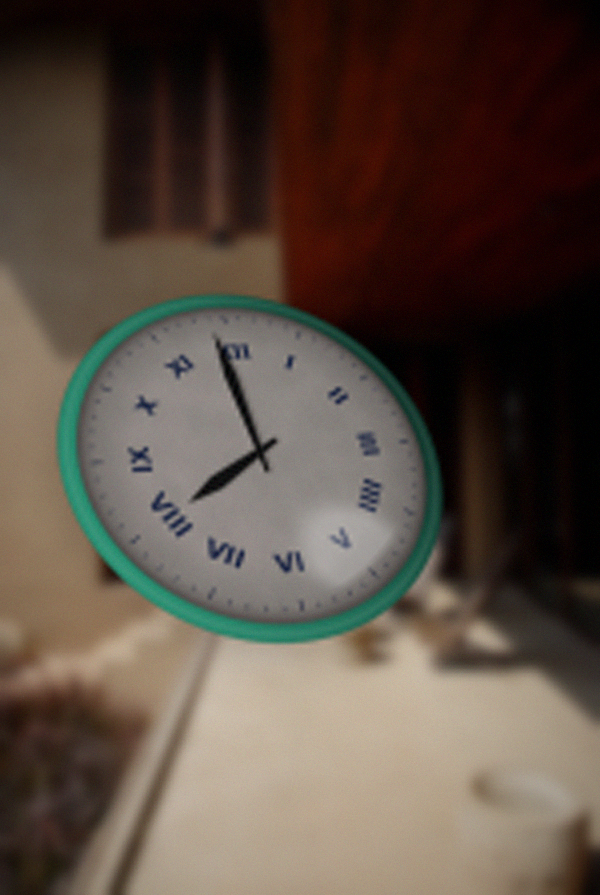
7:59
